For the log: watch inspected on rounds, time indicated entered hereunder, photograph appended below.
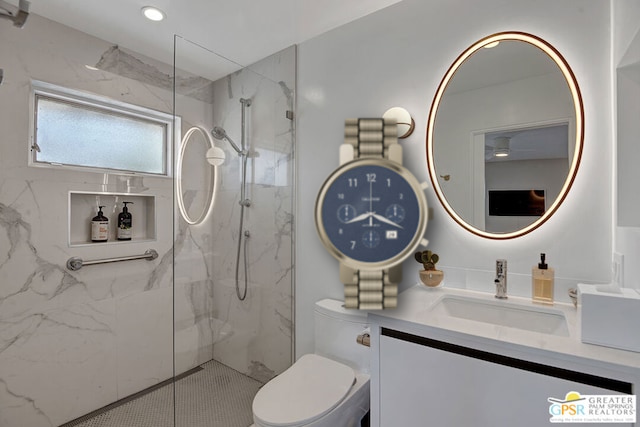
8:19
